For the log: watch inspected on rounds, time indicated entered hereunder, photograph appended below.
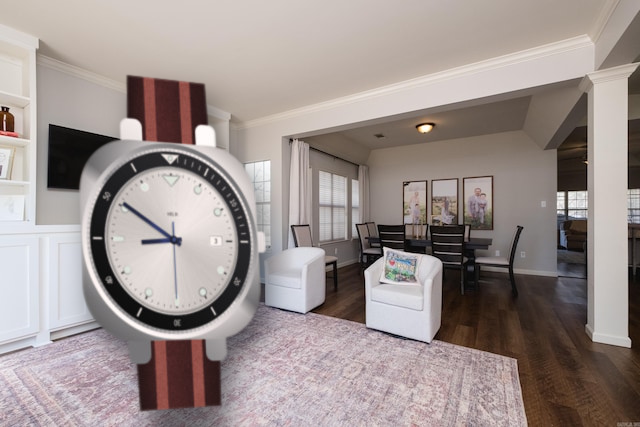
8:50:30
